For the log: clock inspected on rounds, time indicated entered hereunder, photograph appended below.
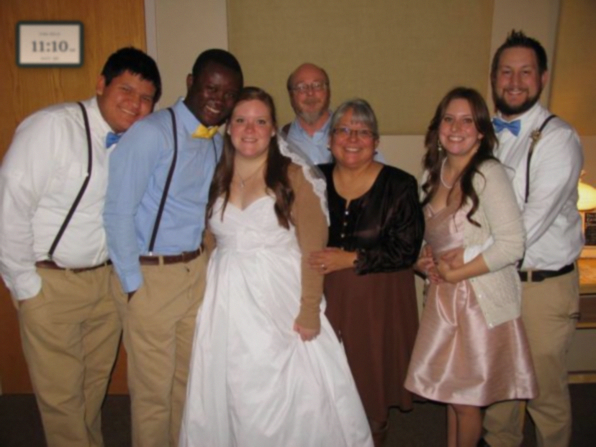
11:10
